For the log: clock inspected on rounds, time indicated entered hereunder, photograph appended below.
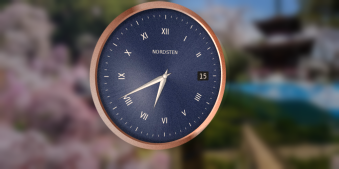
6:41
